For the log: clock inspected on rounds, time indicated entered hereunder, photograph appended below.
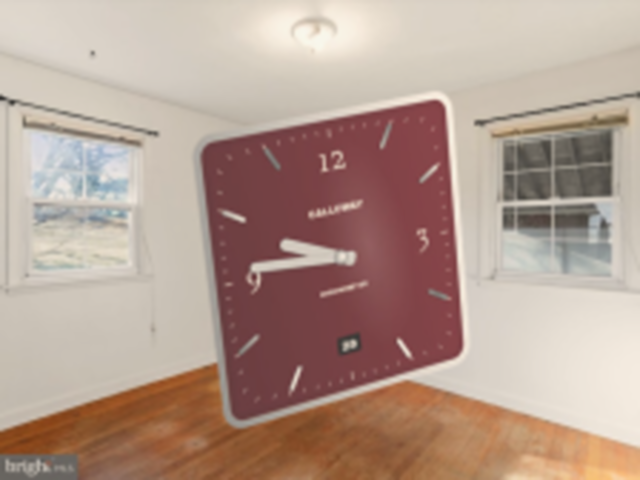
9:46
